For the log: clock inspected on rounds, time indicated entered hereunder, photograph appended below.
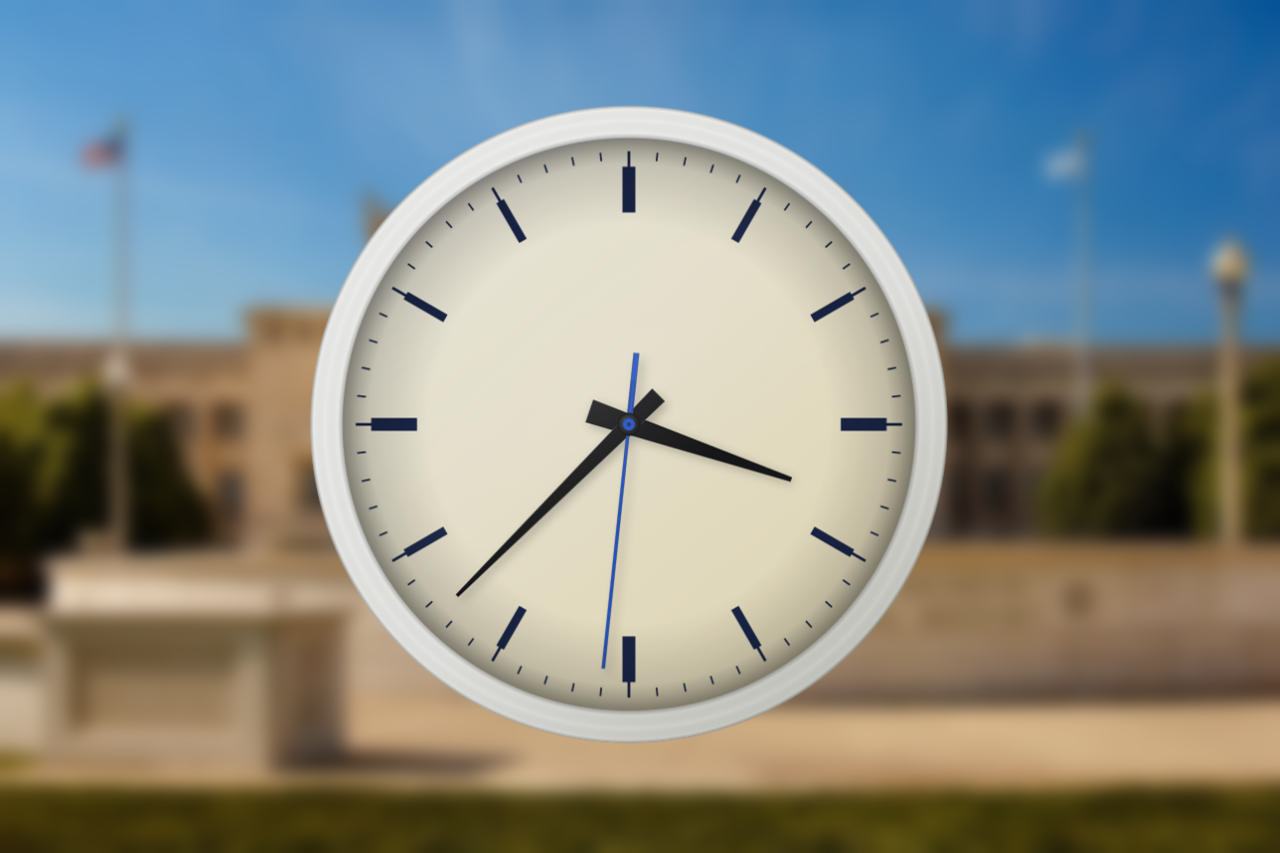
3:37:31
